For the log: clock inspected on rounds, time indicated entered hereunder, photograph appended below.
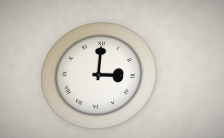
3:00
